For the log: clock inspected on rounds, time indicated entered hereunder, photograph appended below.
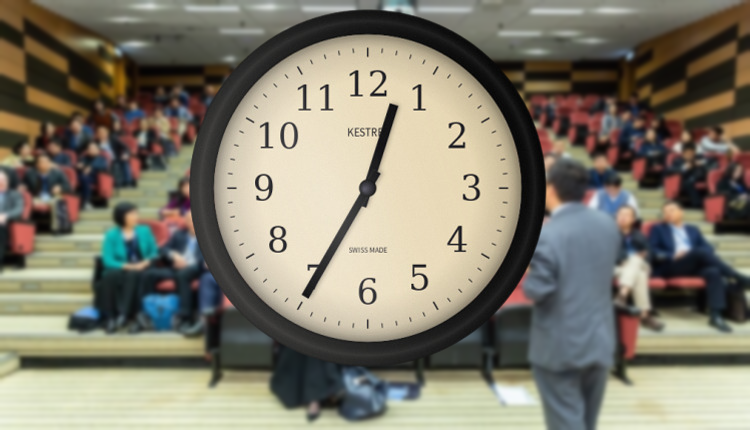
12:35
